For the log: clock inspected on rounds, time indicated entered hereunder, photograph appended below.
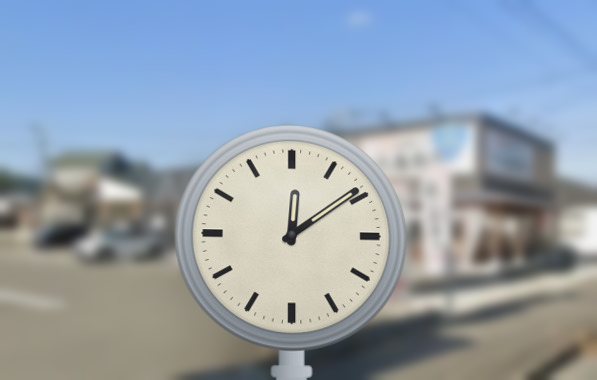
12:09
